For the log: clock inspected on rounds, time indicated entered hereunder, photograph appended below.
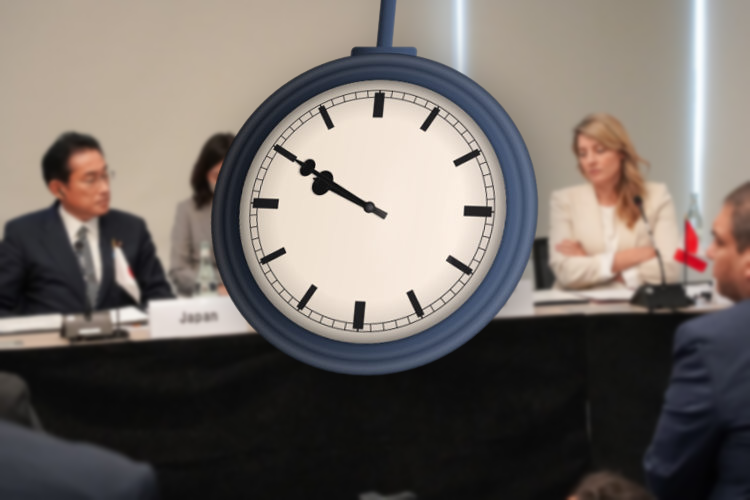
9:50
